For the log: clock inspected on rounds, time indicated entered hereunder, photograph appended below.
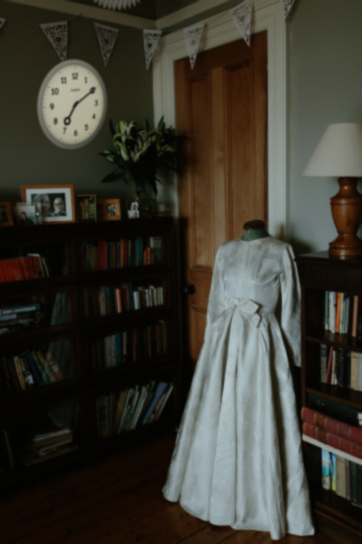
7:10
